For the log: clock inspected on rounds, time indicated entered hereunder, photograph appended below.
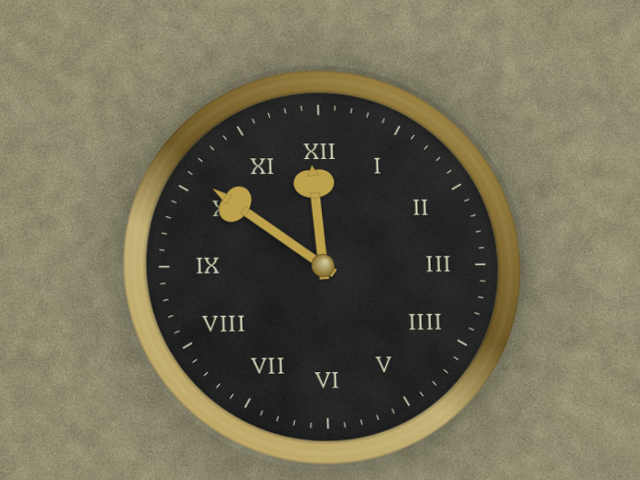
11:51
